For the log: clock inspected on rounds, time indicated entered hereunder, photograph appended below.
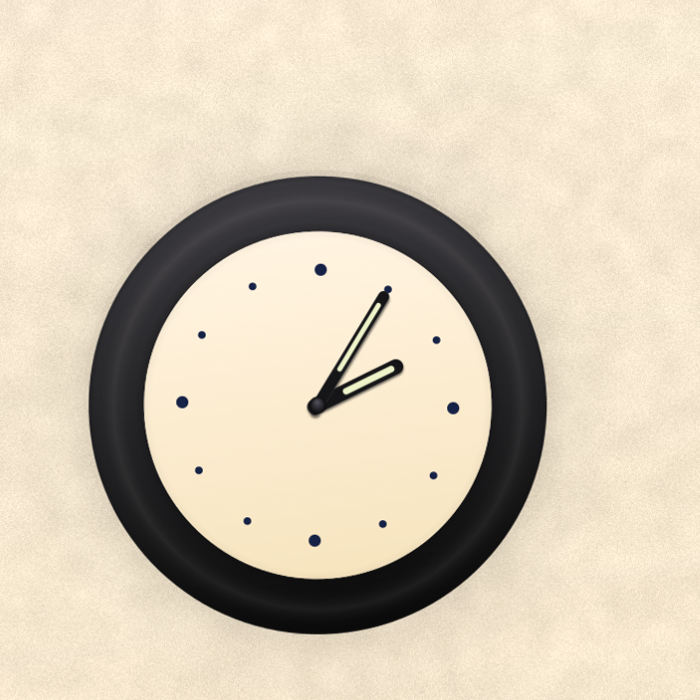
2:05
